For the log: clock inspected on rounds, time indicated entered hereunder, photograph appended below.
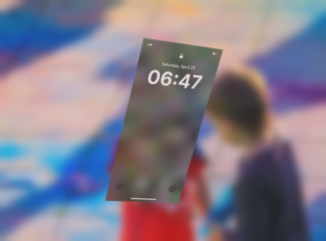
6:47
